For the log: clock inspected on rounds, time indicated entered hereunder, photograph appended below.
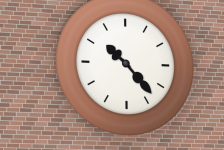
10:23
